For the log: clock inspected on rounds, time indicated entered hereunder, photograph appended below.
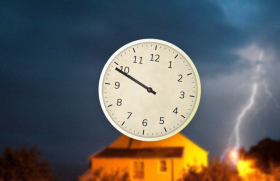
9:49
